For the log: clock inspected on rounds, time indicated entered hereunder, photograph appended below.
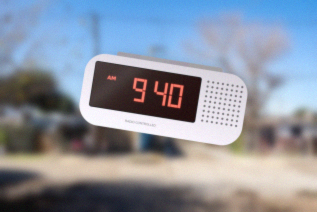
9:40
